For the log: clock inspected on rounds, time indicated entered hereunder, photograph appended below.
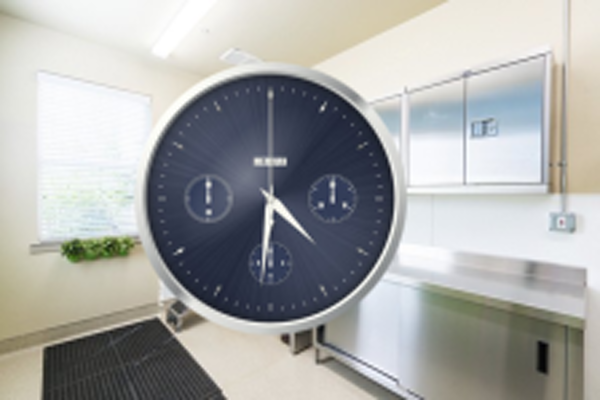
4:31
